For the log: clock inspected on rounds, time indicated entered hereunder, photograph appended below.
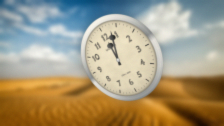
12:03
